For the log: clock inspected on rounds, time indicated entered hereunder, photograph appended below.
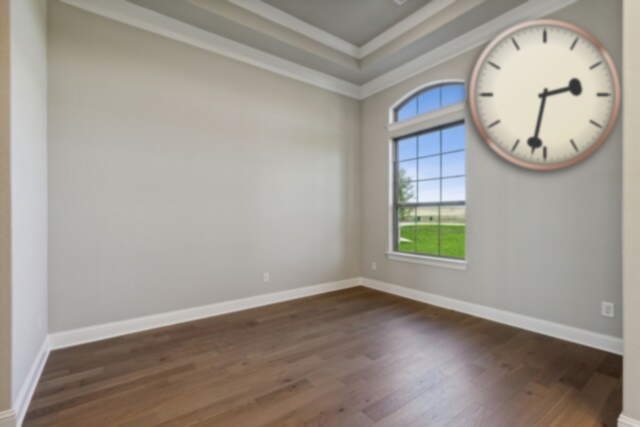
2:32
